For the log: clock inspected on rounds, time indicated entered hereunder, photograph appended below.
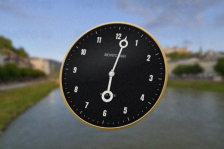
6:02
